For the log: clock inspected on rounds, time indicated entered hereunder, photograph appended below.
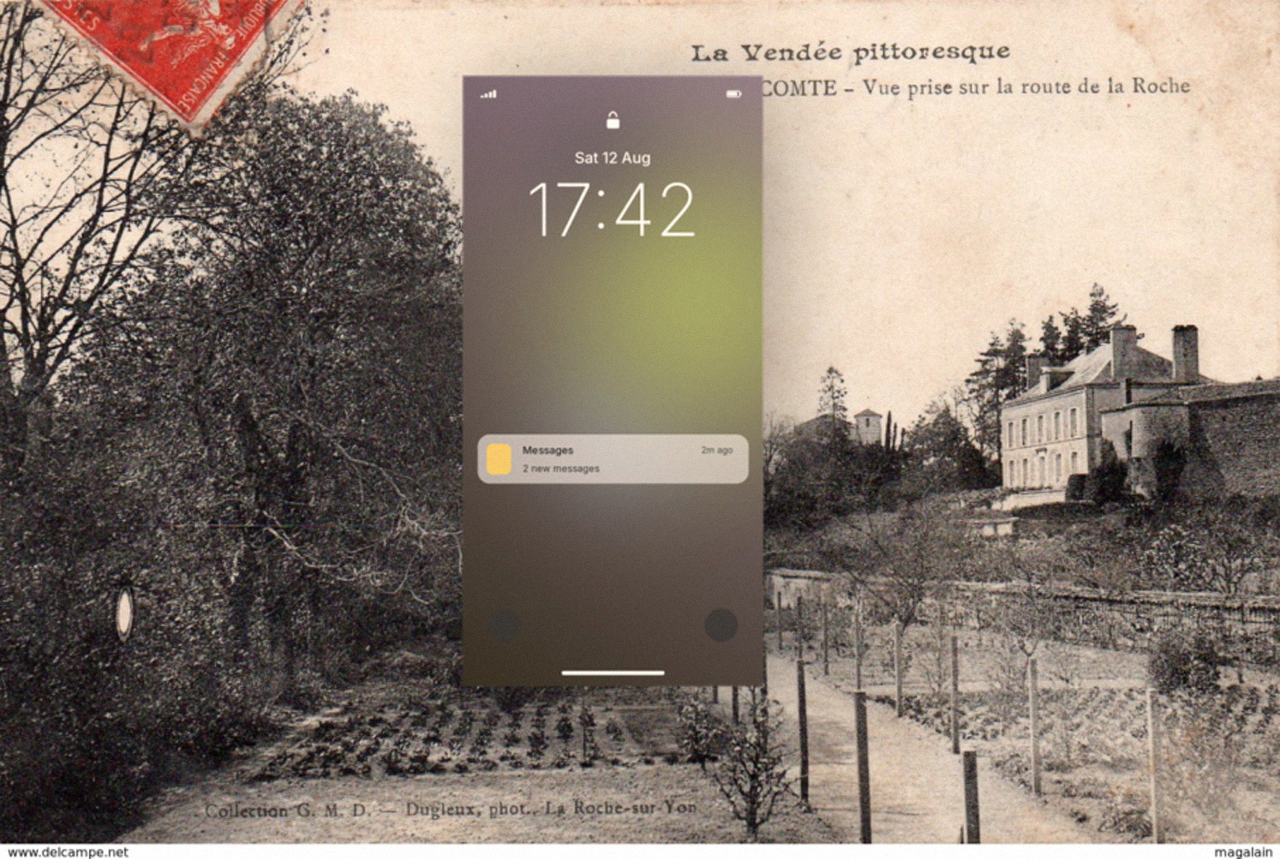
17:42
